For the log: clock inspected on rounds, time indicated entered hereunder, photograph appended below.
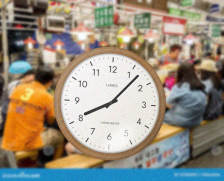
8:07
